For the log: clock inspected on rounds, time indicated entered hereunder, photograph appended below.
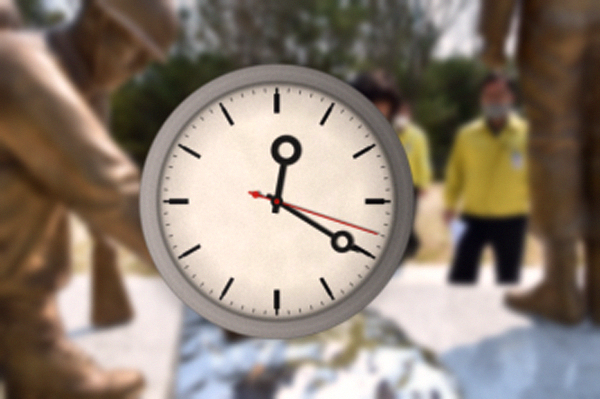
12:20:18
